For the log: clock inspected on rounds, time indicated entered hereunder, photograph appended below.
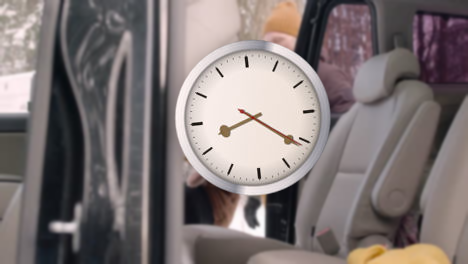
8:21:21
